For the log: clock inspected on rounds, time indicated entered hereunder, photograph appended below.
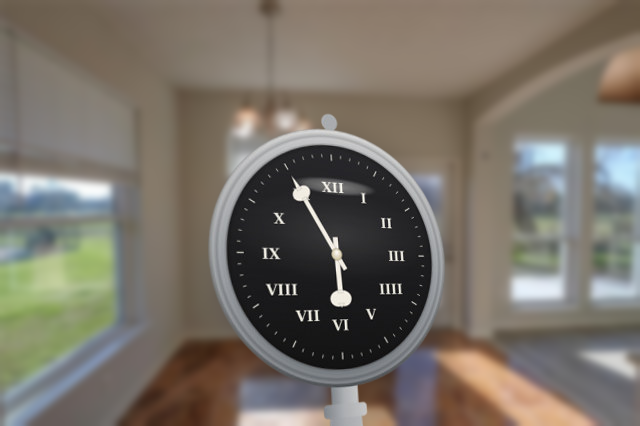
5:55
